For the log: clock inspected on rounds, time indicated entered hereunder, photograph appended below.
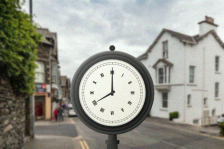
8:00
